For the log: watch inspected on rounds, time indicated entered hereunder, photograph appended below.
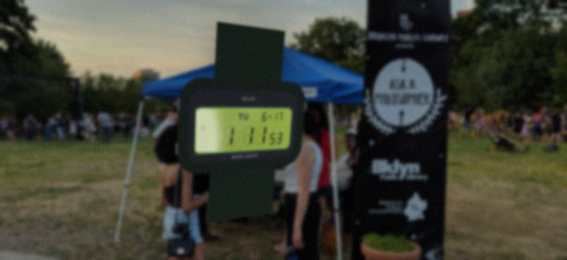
1:11
